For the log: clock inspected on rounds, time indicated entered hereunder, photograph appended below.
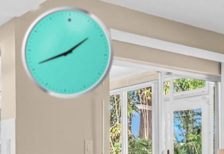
1:41
